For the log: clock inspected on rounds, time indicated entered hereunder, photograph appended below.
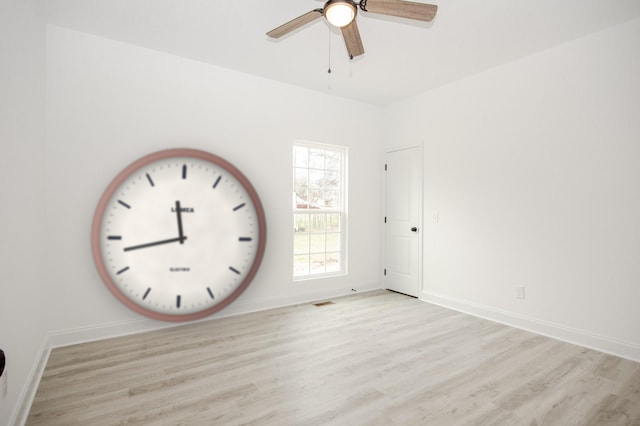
11:43
